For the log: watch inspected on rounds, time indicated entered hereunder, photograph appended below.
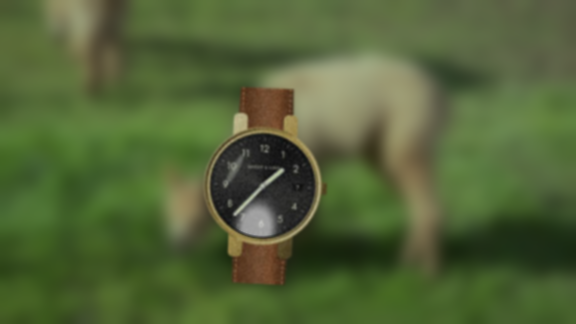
1:37
